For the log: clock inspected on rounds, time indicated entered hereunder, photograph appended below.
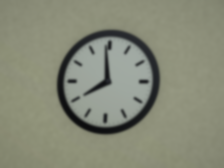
7:59
